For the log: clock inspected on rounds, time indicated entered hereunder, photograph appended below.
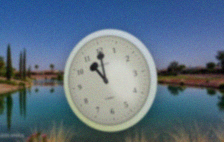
11:00
